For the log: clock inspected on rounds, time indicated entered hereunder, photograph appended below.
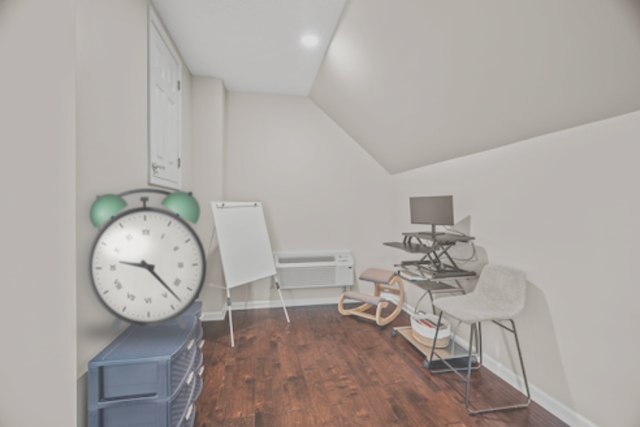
9:23
